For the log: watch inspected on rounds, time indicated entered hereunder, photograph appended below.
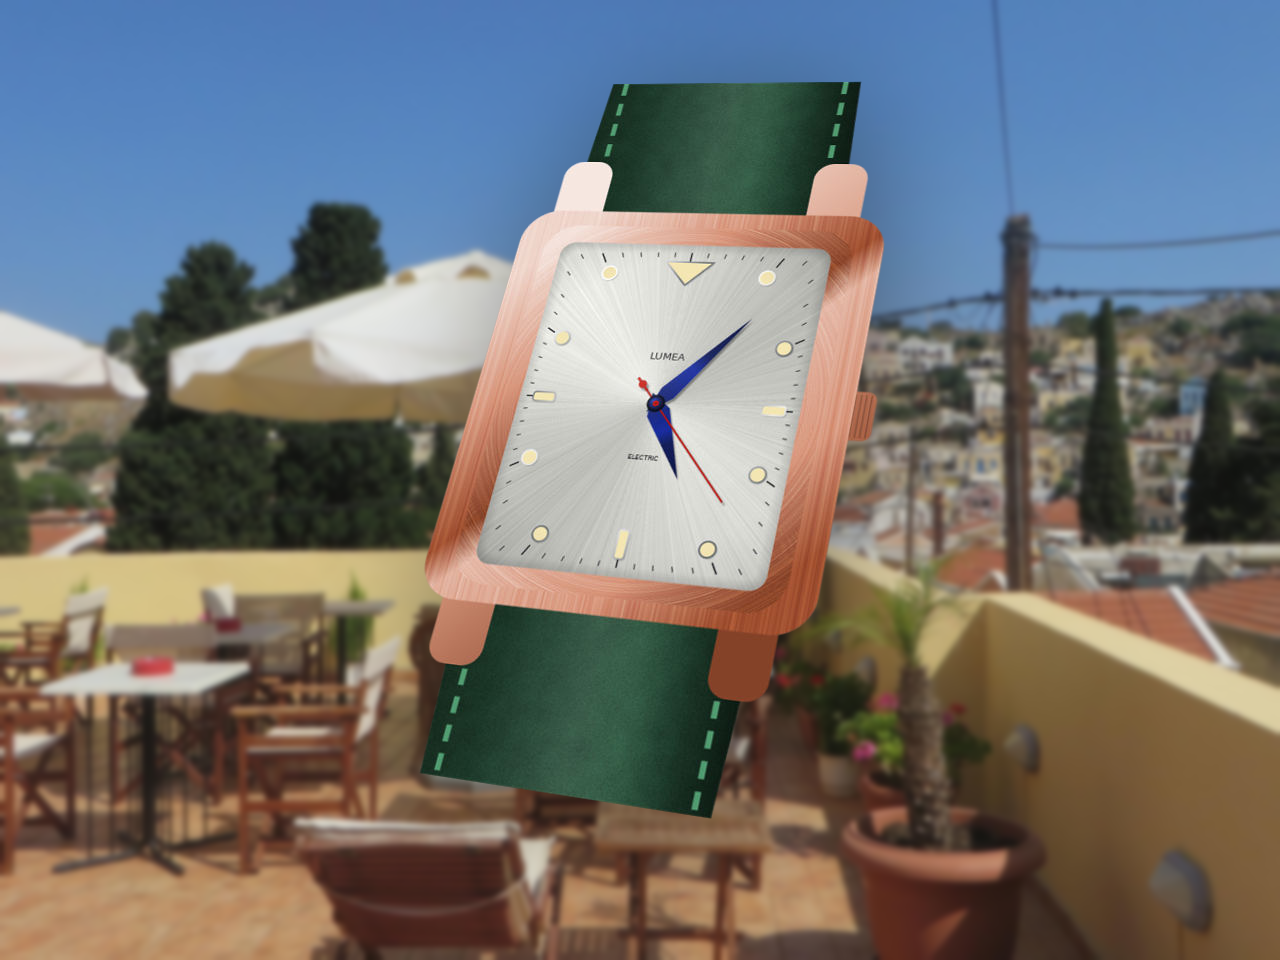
5:06:23
